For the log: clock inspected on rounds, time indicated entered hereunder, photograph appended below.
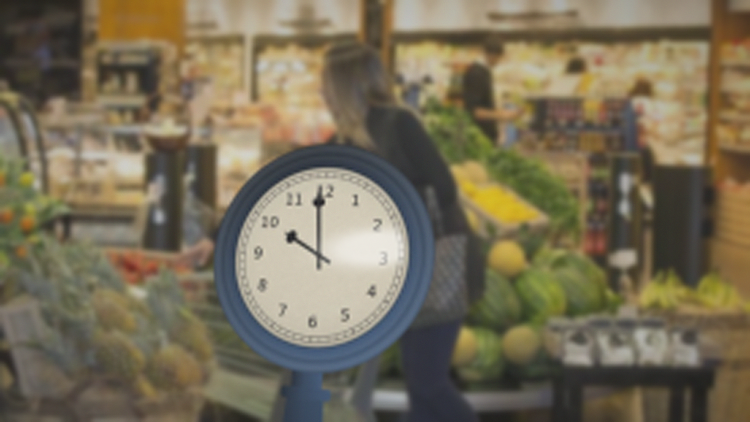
9:59
